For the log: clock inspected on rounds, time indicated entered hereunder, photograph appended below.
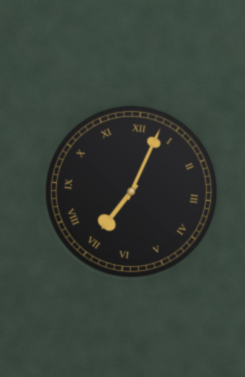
7:03
